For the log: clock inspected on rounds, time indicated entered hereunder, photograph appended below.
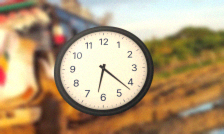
6:22
